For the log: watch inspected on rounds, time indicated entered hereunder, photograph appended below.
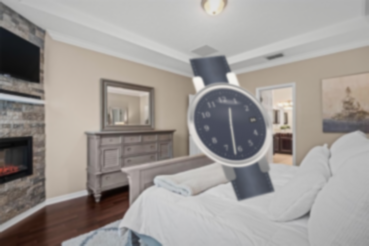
12:32
